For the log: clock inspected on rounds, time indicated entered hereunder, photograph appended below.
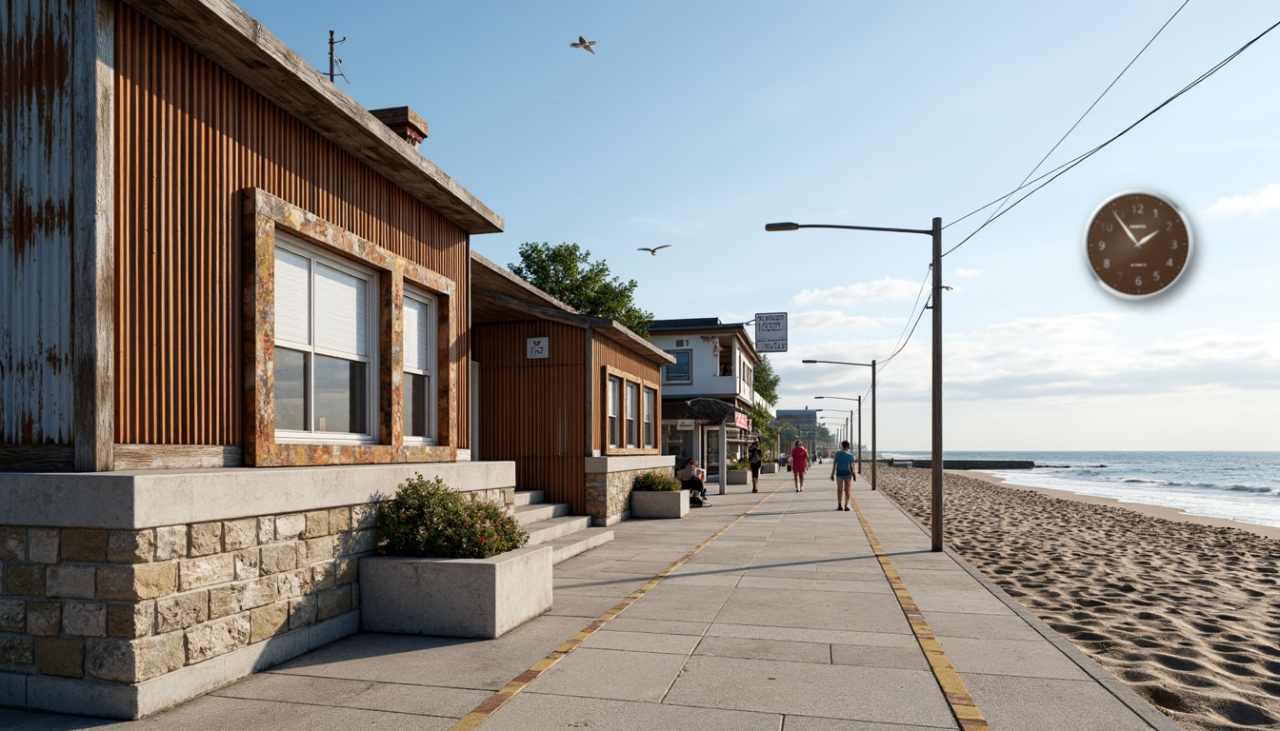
1:54
